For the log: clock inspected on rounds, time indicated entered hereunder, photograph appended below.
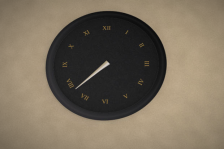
7:38
